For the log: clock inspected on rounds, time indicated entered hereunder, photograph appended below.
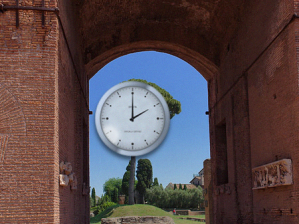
2:00
